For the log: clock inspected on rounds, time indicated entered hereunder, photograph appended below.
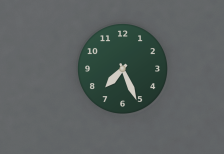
7:26
